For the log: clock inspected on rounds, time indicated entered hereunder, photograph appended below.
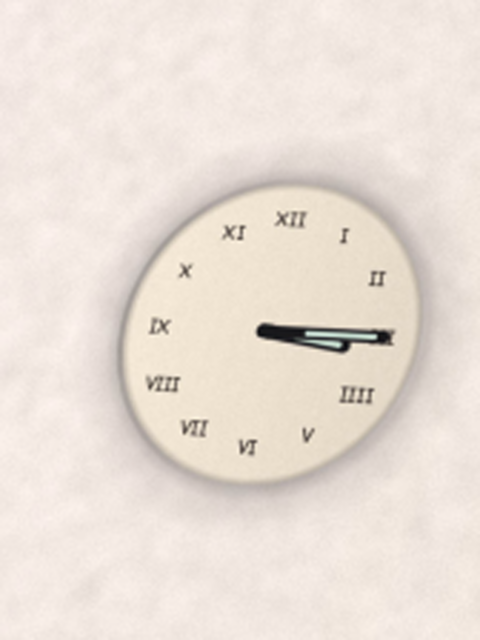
3:15
